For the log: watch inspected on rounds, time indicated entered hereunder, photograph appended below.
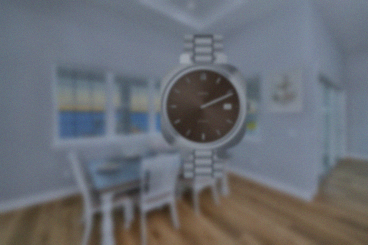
2:11
